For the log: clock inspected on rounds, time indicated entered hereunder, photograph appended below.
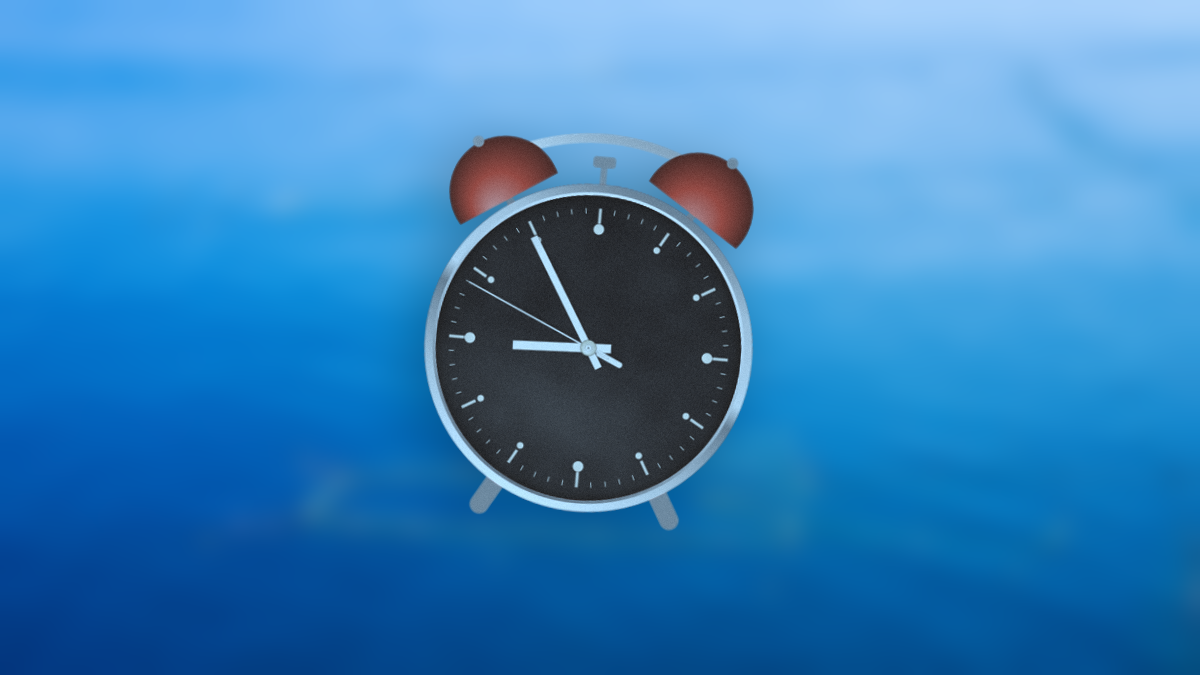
8:54:49
